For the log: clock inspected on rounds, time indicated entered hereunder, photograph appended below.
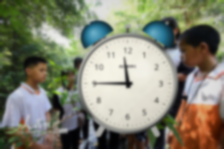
11:45
